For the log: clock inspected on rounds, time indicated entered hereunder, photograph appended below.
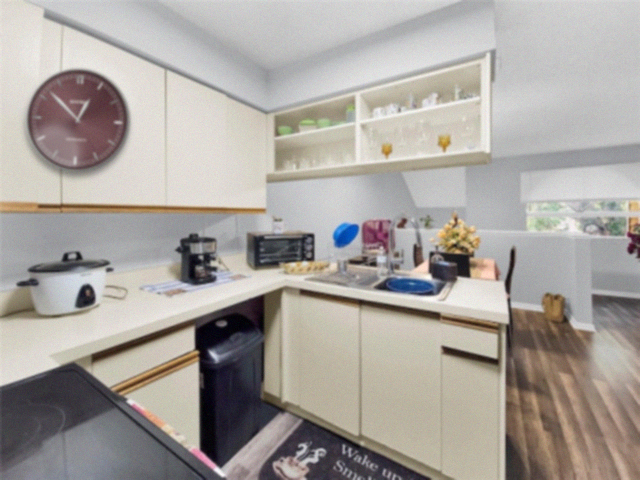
12:52
